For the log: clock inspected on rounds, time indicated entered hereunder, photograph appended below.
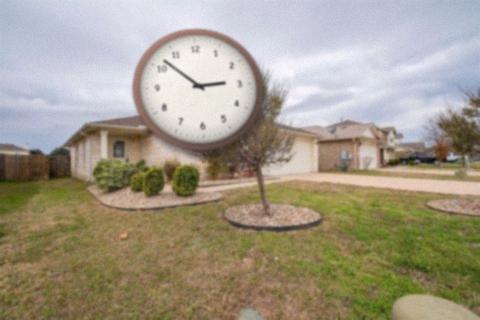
2:52
